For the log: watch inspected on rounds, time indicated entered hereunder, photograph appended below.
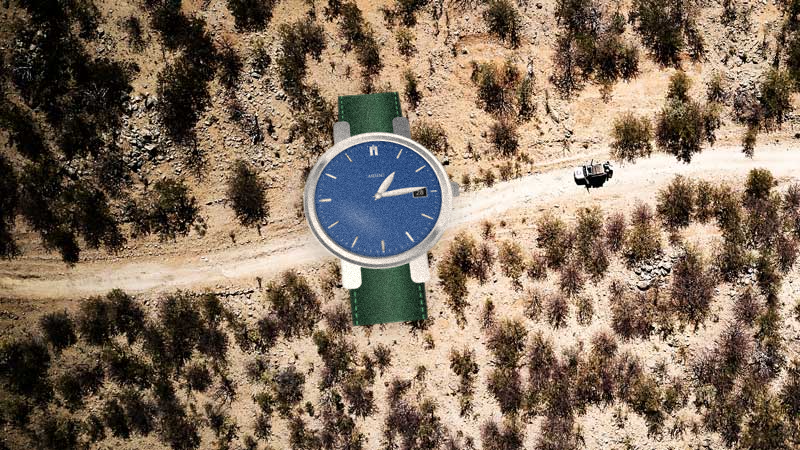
1:14
